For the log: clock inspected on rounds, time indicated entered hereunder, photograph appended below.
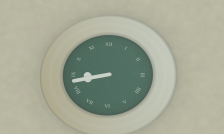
8:43
